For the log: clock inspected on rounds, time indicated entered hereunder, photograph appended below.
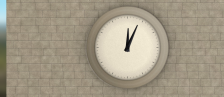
12:04
